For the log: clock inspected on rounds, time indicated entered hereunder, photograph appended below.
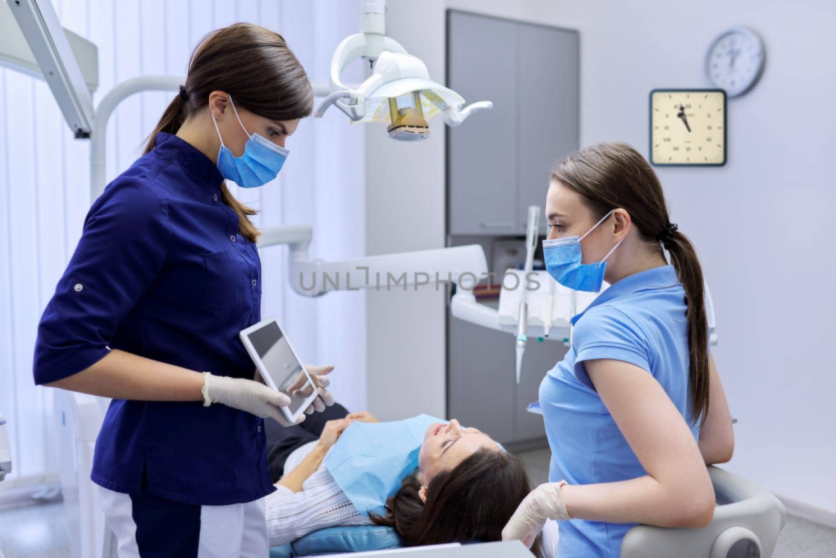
10:57
